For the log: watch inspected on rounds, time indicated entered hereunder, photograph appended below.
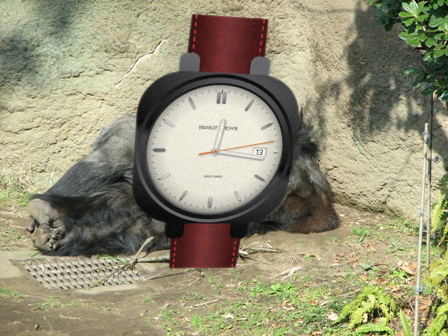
12:16:13
